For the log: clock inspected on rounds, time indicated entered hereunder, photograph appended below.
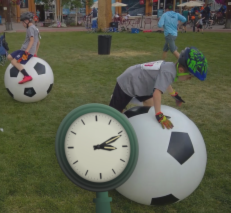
3:11
